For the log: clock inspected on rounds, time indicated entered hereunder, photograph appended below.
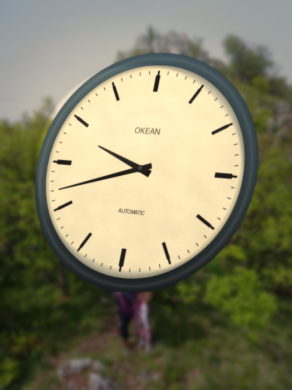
9:42
